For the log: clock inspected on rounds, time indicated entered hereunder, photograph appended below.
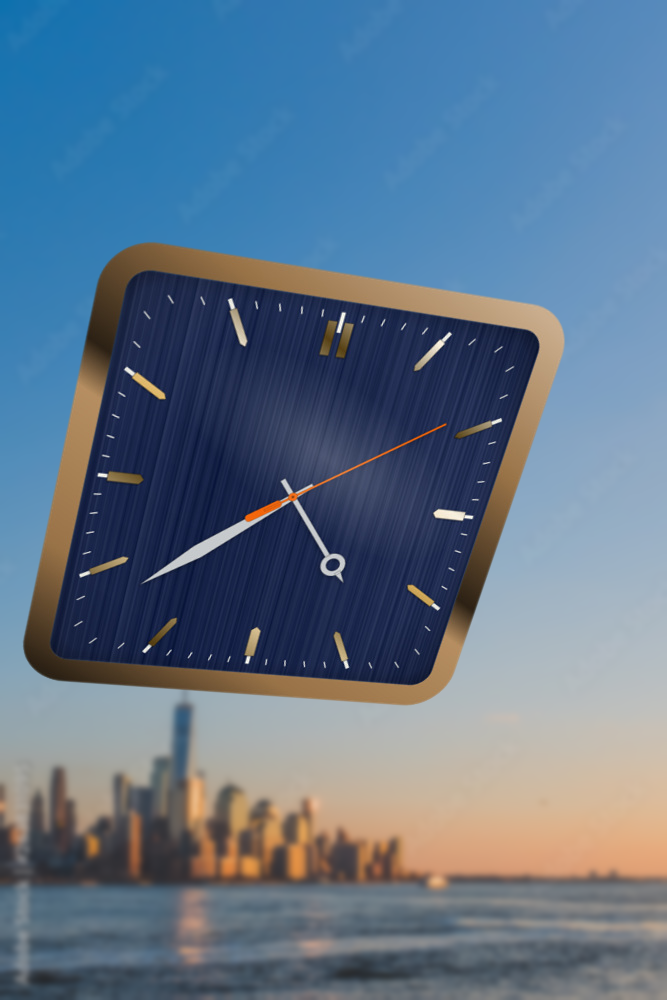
4:38:09
